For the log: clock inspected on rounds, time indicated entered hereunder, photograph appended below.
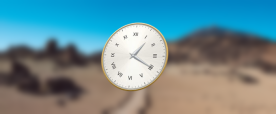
1:20
